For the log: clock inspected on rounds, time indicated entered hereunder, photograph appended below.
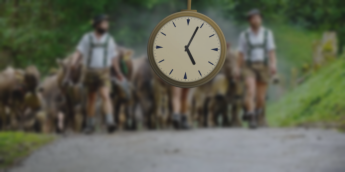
5:04
